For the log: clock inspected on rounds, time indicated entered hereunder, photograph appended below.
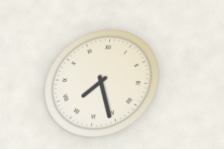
7:26
